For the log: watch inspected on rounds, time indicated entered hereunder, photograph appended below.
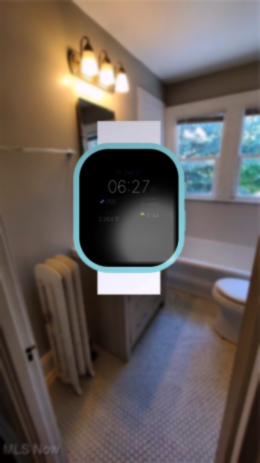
6:27
